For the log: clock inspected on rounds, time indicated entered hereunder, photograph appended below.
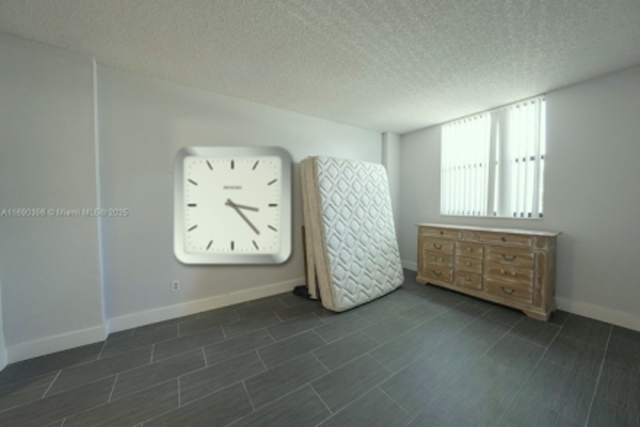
3:23
